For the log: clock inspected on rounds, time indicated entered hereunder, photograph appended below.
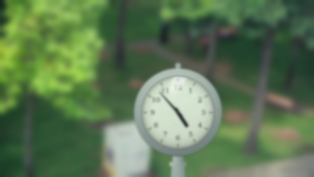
4:53
